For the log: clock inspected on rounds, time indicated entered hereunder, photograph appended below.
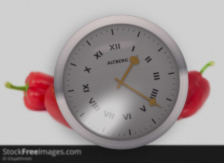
1:22
